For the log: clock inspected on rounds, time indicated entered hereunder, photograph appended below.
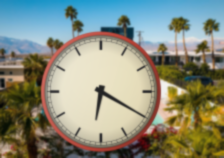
6:20
